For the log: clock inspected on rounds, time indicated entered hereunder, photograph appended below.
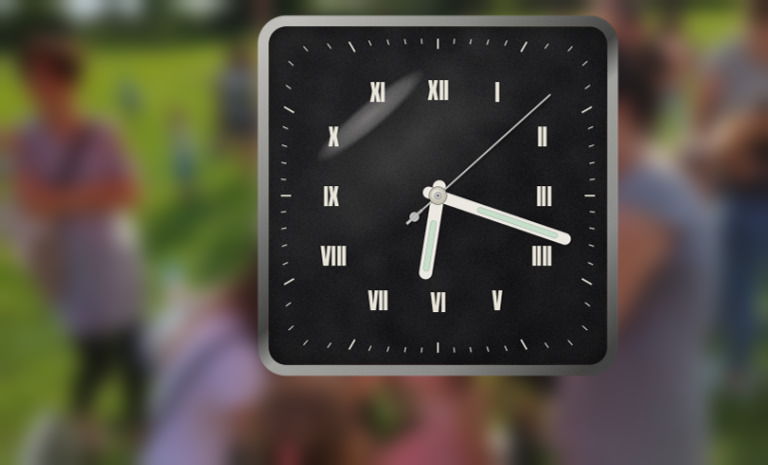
6:18:08
